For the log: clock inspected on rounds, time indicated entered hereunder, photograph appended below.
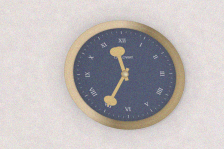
11:35
